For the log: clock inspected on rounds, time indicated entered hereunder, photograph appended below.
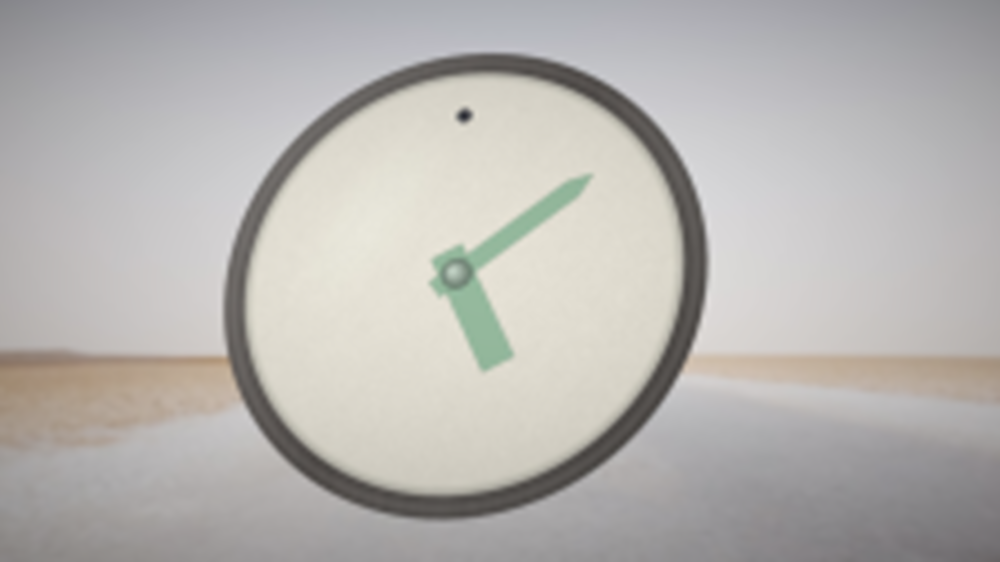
5:09
